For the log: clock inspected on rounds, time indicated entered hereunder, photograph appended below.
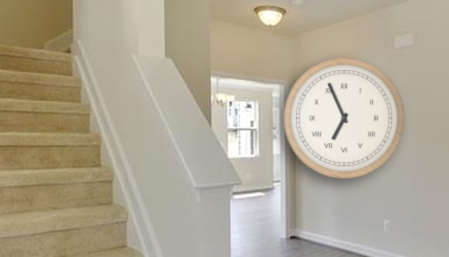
6:56
